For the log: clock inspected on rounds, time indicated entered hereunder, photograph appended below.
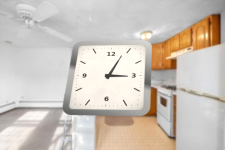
3:04
